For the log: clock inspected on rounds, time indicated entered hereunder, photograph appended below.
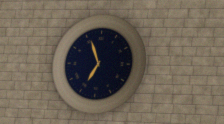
6:56
